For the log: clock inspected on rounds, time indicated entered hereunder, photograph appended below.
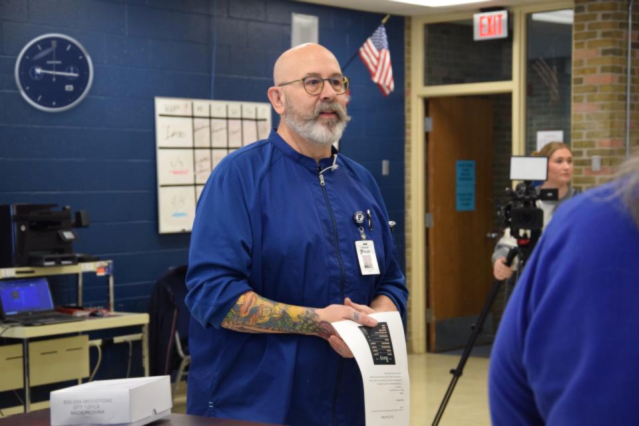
9:16
